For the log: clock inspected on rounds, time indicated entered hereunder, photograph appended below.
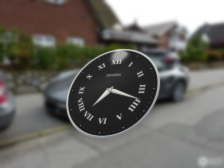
7:18
